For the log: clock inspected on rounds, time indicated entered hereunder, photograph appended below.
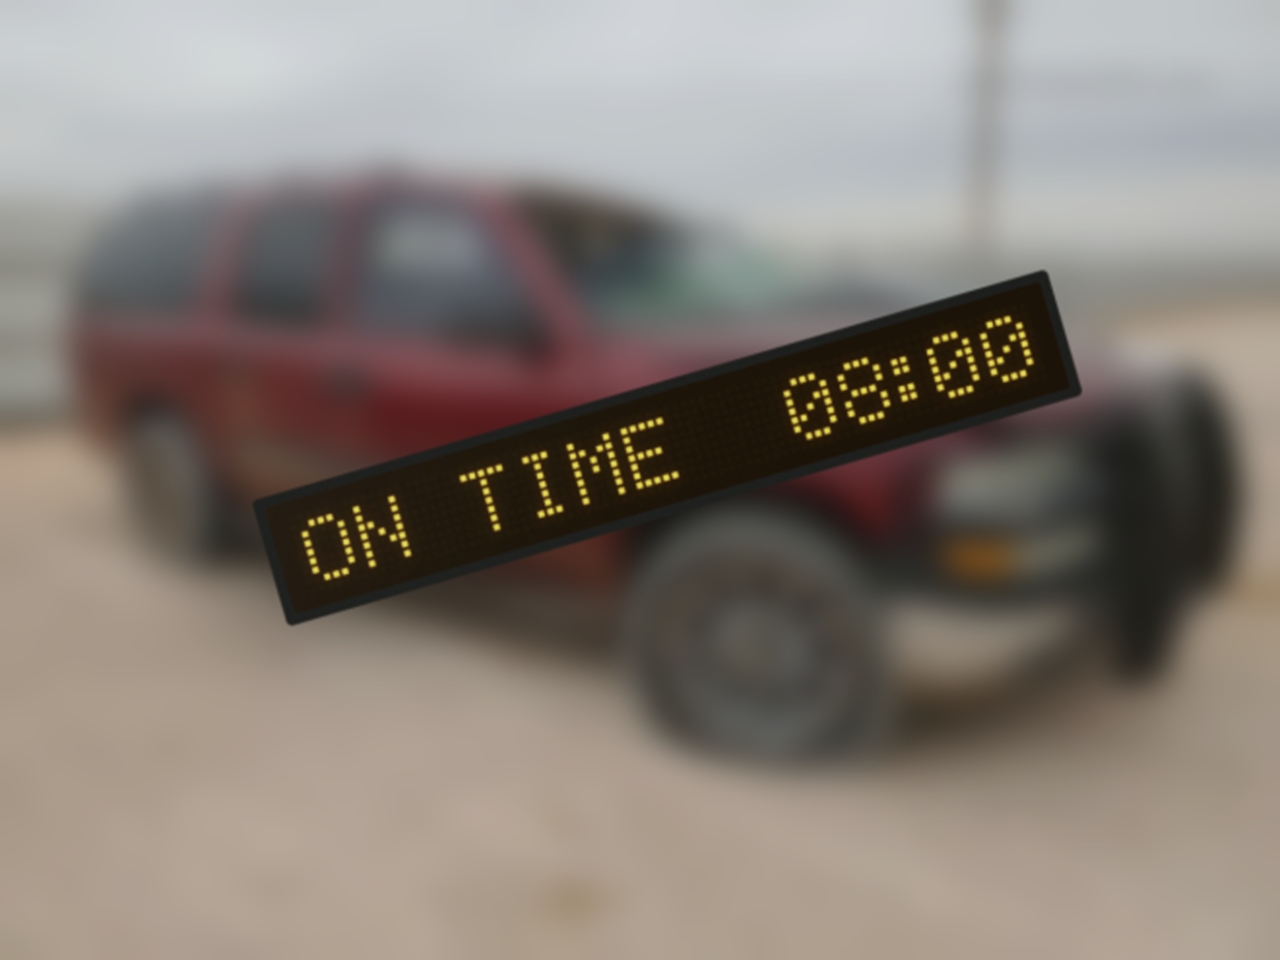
8:00
